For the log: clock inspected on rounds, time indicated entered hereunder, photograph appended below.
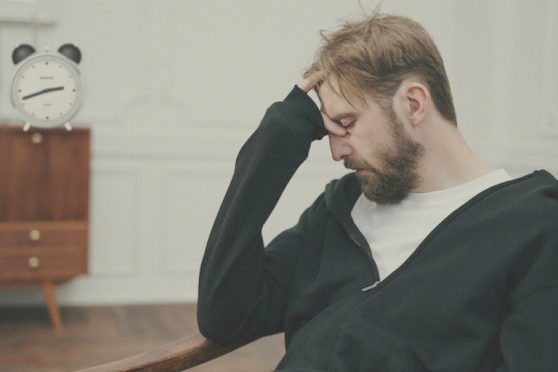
2:42
